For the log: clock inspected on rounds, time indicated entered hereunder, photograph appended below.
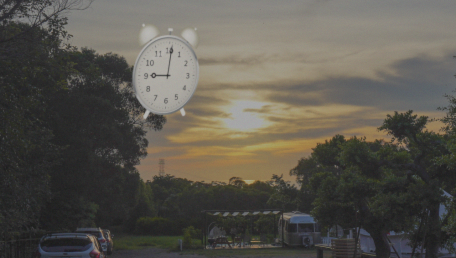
9:01
